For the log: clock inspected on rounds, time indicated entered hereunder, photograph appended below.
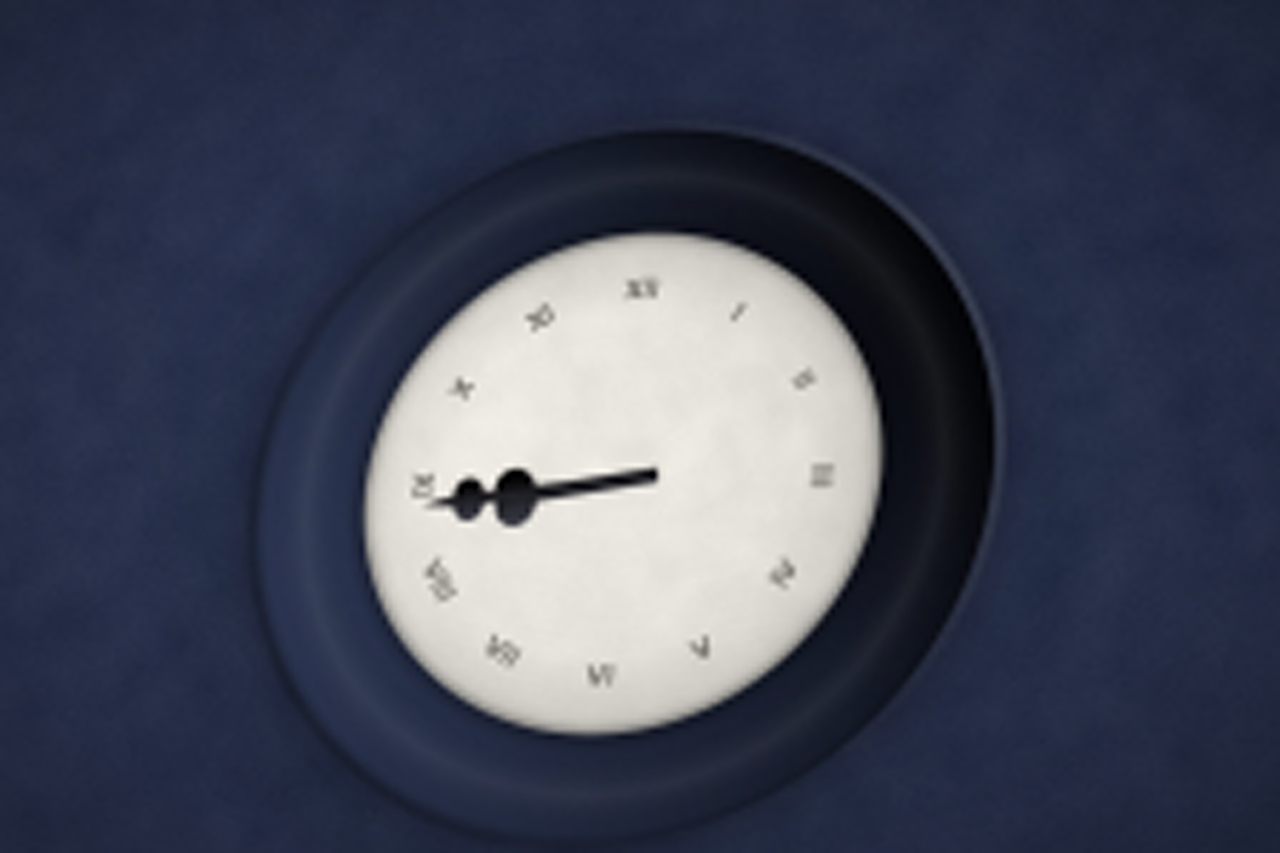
8:44
